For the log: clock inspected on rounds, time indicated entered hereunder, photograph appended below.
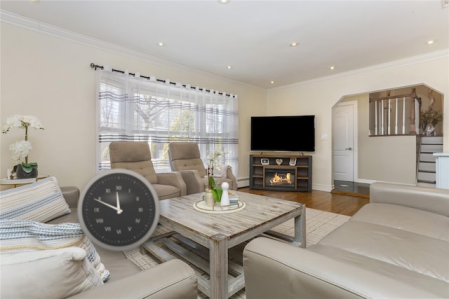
11:49
